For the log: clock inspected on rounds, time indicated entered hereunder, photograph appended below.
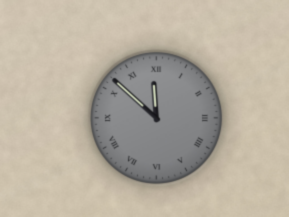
11:52
